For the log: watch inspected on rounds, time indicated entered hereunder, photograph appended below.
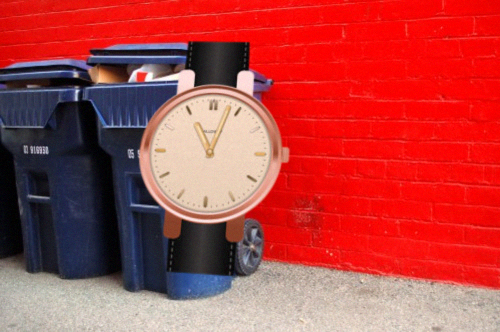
11:03
